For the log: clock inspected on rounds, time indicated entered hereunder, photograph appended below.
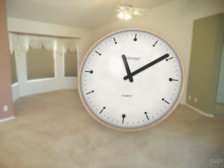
11:09
